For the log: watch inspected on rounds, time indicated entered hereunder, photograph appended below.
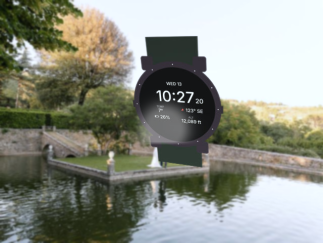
10:27
